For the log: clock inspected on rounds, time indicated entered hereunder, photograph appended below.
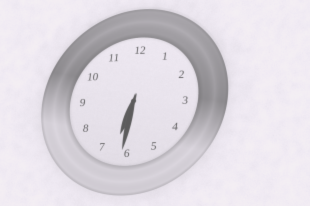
6:31
